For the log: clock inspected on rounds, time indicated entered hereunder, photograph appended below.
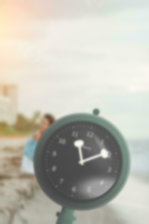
11:09
